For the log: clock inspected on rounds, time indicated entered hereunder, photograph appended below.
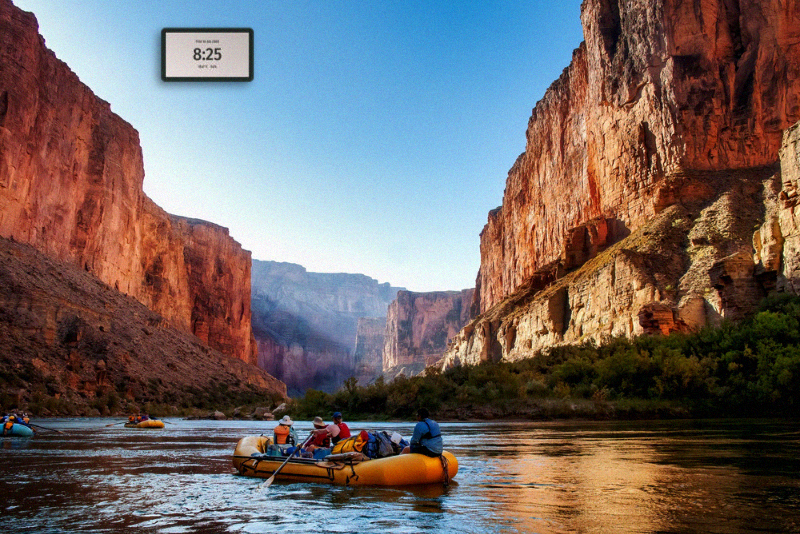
8:25
